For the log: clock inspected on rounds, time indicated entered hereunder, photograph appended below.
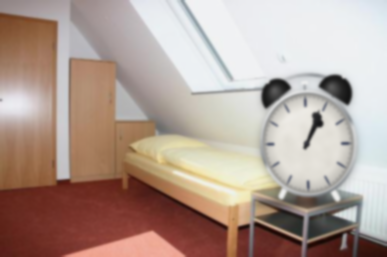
1:04
